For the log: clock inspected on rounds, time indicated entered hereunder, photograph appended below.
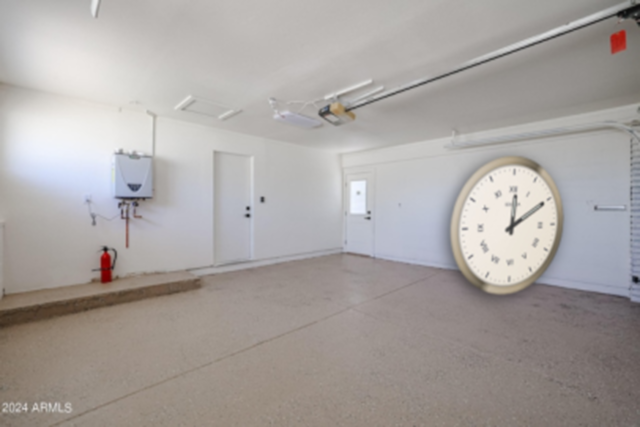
12:10
